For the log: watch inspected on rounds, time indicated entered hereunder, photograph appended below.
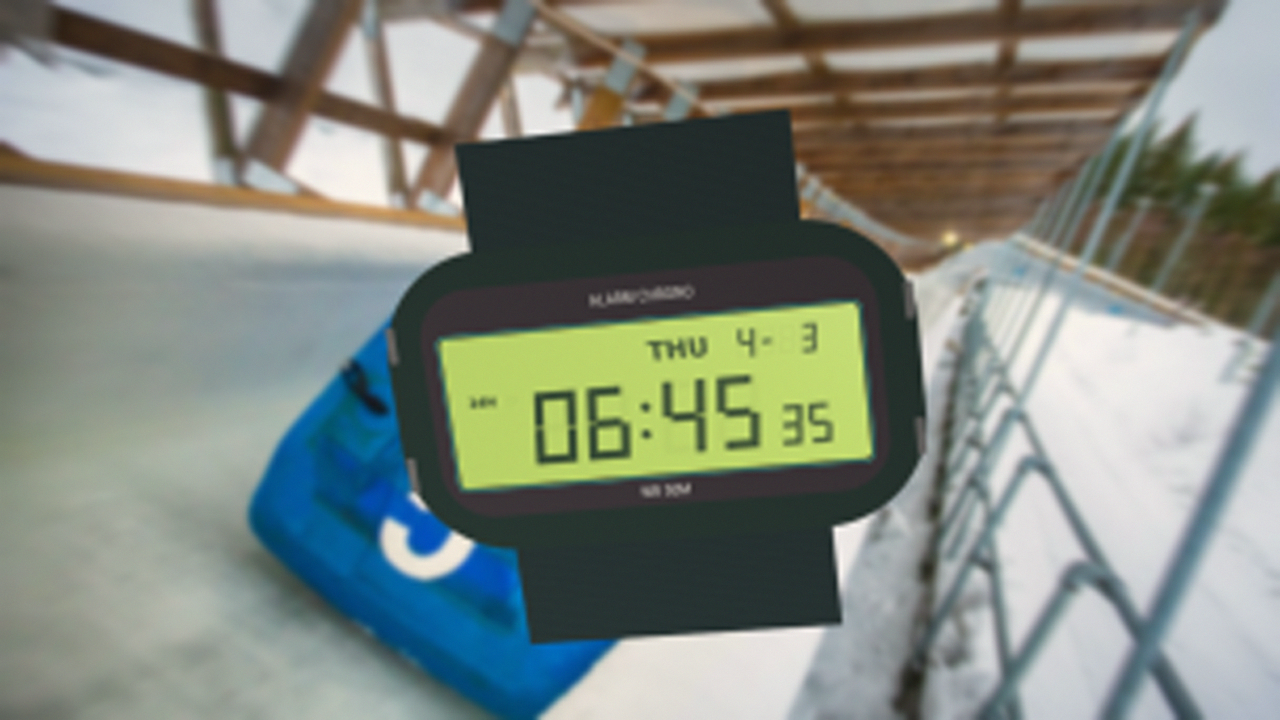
6:45:35
